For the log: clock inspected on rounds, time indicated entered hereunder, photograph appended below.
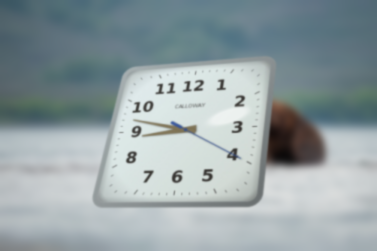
8:47:20
